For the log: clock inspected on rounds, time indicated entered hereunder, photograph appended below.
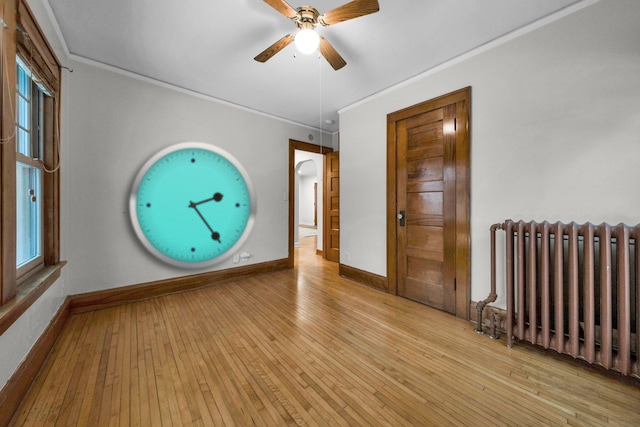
2:24
